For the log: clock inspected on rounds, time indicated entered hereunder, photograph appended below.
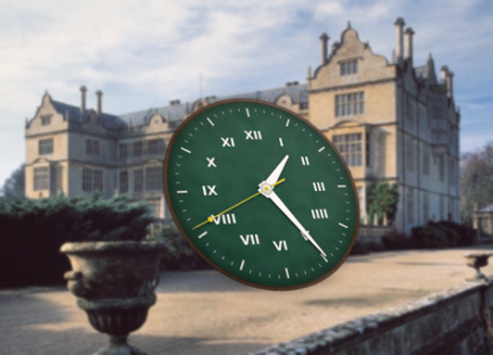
1:24:41
